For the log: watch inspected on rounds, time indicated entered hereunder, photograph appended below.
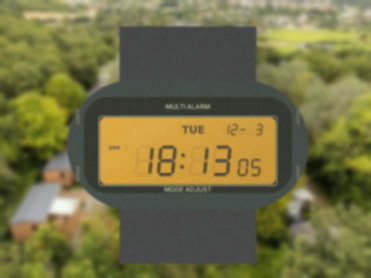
18:13:05
